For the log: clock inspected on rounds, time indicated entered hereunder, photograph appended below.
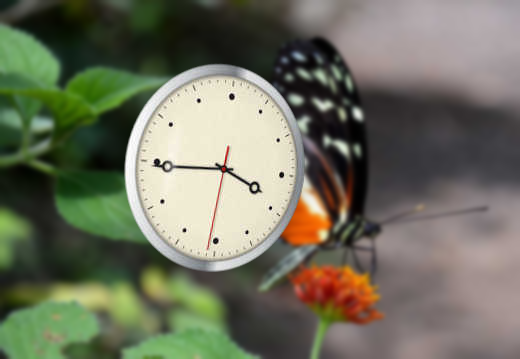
3:44:31
